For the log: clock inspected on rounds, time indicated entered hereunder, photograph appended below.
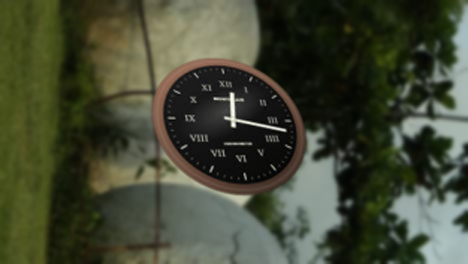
12:17
